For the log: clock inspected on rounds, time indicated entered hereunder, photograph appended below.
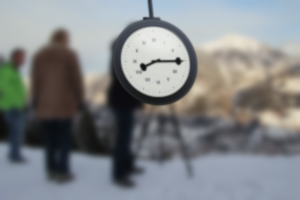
8:15
